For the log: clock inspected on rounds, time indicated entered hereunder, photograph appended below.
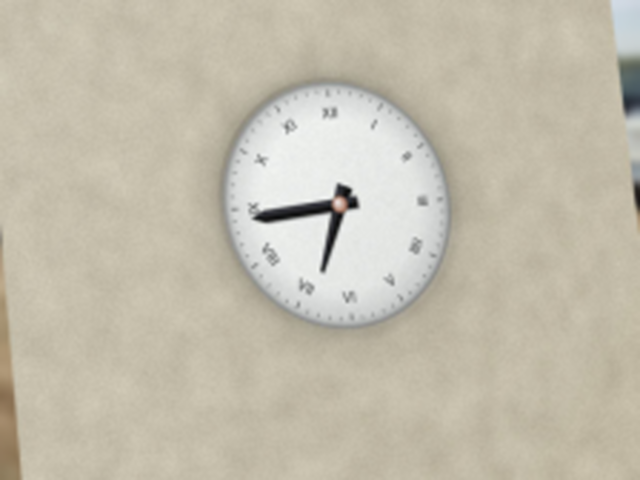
6:44
